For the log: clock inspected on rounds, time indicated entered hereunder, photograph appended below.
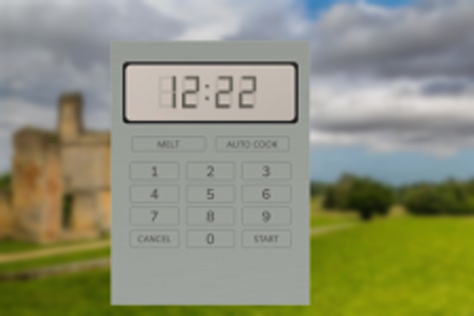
12:22
